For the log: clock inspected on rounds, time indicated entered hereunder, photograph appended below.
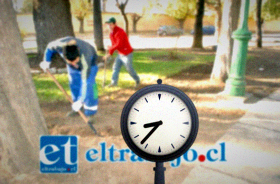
8:37
